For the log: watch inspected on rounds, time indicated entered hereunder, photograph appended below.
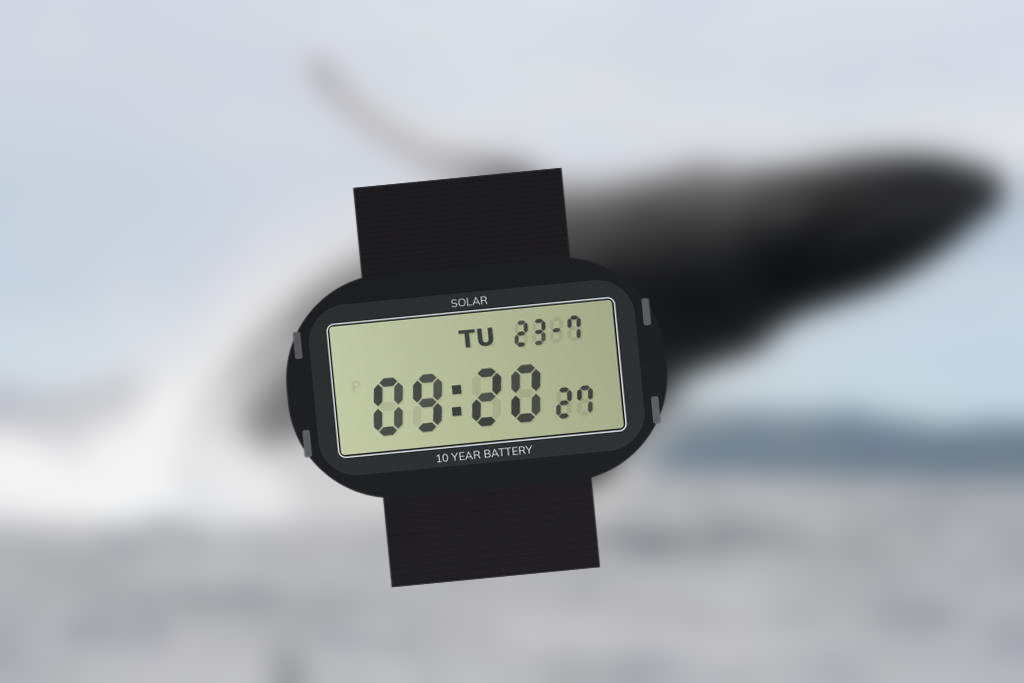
9:20:27
